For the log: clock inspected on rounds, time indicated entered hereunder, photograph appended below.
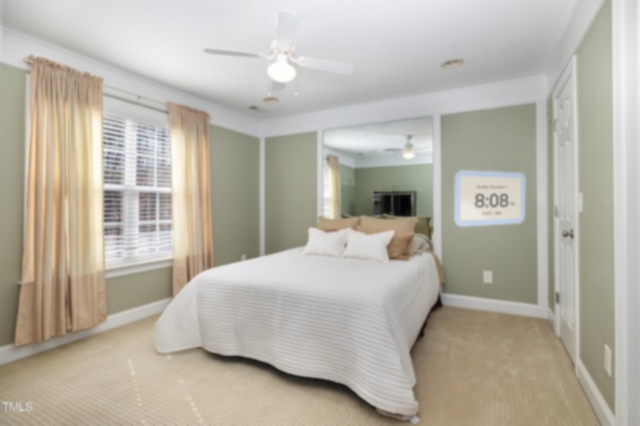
8:08
